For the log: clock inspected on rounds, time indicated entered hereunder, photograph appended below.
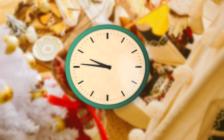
9:46
